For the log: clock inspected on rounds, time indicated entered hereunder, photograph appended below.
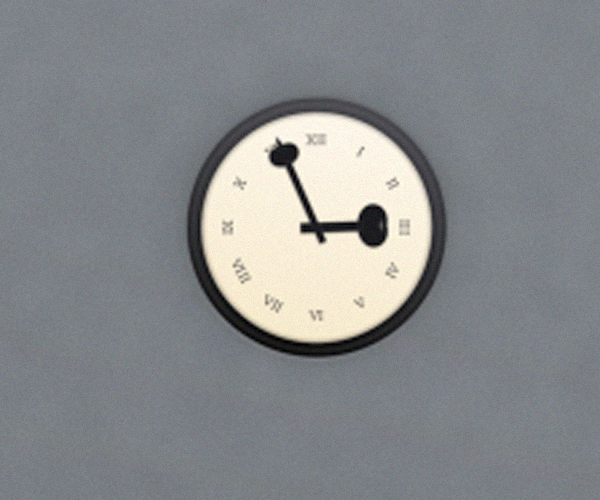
2:56
